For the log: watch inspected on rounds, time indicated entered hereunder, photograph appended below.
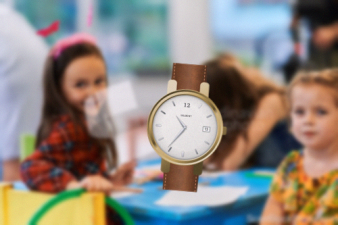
10:36
